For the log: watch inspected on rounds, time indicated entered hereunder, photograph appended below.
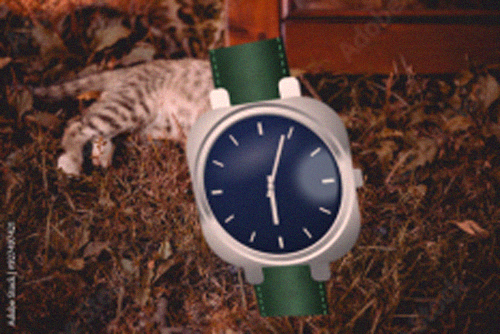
6:04
